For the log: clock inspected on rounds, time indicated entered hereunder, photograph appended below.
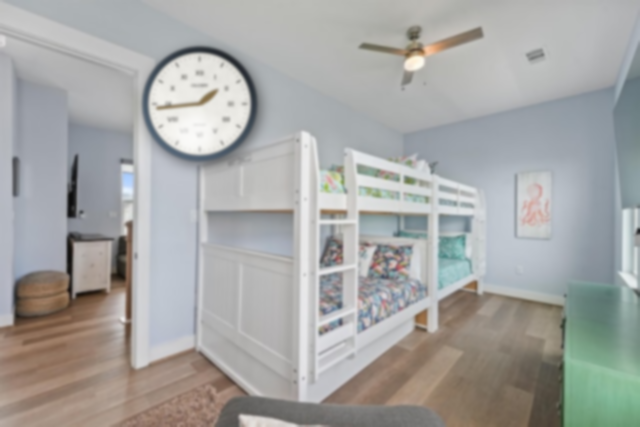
1:44
